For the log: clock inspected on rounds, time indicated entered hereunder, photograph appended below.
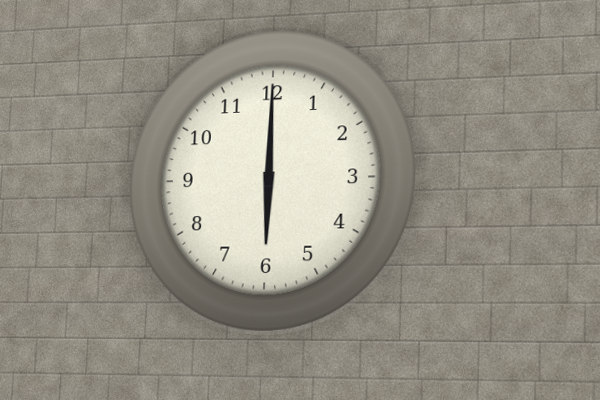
6:00
